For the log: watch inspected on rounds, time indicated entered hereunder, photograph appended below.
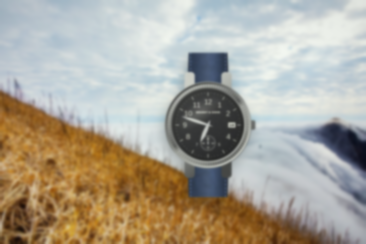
6:48
